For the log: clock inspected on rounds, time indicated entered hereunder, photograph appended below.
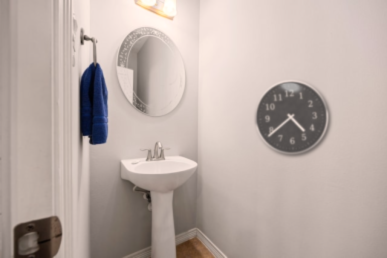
4:39
